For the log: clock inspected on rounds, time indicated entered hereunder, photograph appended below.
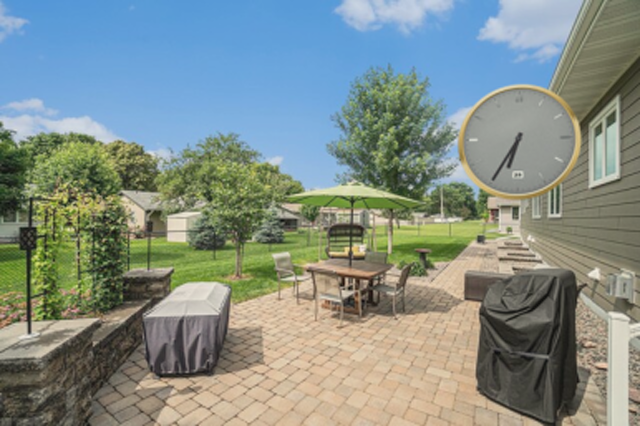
6:35
